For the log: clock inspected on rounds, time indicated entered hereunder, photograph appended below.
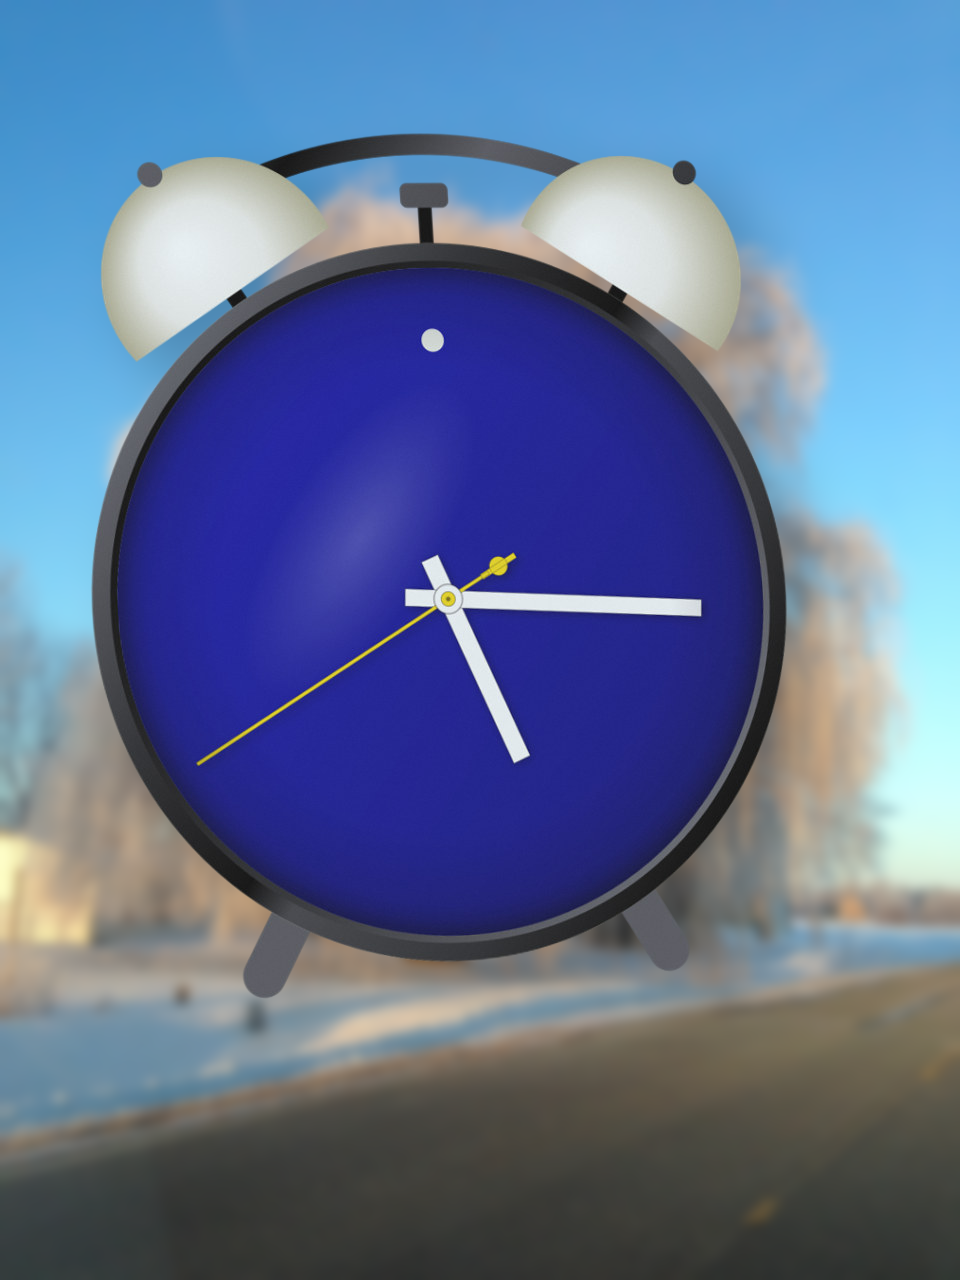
5:15:40
